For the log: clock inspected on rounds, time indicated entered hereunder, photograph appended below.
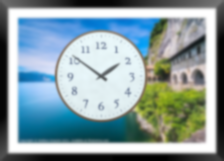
1:51
